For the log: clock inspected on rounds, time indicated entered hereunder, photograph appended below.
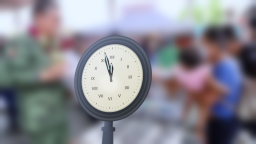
11:57
